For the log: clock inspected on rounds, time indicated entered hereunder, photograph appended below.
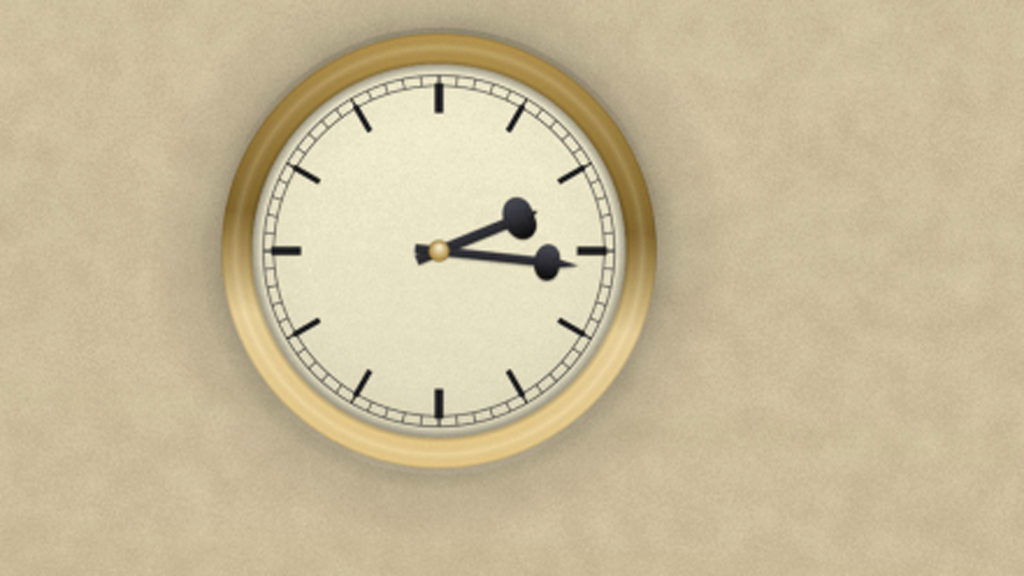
2:16
